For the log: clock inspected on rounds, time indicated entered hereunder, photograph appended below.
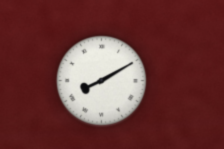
8:10
